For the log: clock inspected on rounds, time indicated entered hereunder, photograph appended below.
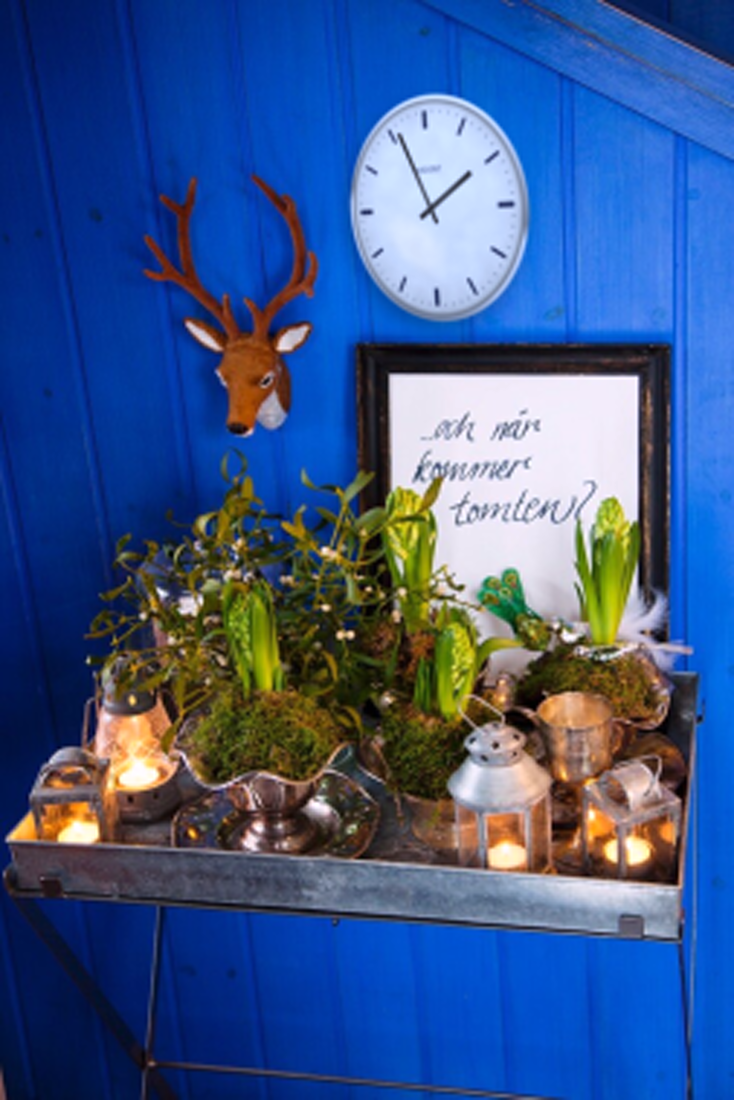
1:56
